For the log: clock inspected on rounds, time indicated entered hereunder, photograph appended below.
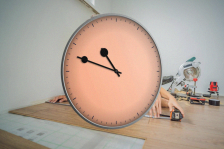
10:48
